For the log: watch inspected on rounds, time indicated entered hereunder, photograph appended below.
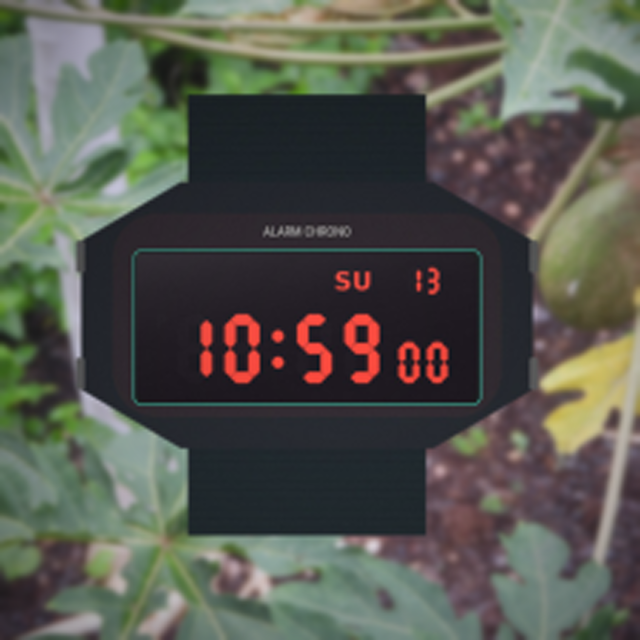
10:59:00
